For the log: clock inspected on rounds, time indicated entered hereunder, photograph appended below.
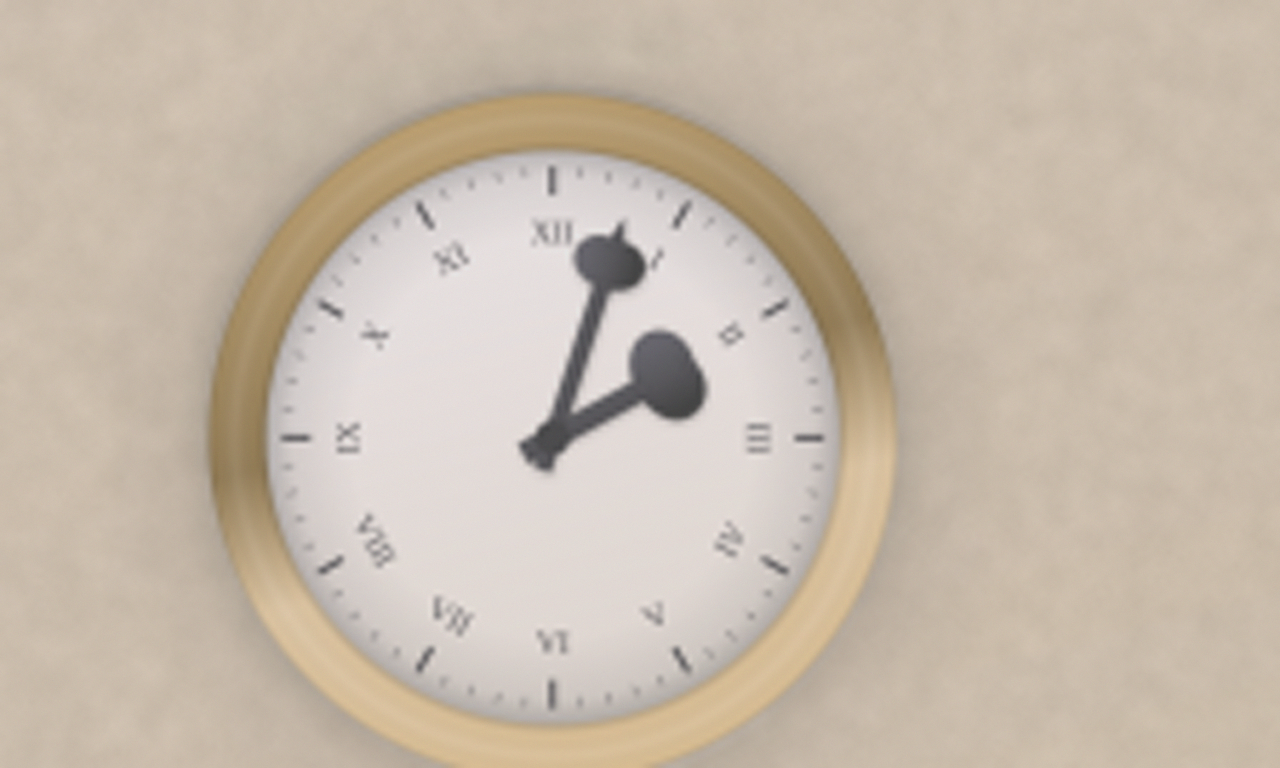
2:03
